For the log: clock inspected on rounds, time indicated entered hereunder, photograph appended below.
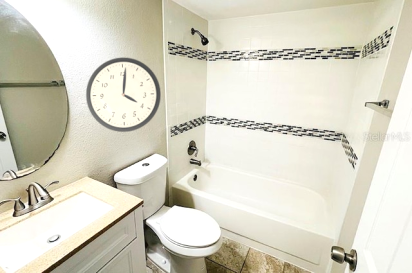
4:01
